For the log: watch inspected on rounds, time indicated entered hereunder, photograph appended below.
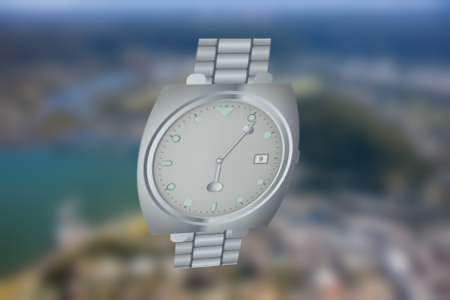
6:06
